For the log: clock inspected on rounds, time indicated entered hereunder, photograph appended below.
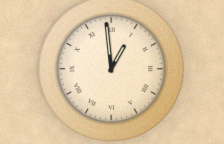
12:59
